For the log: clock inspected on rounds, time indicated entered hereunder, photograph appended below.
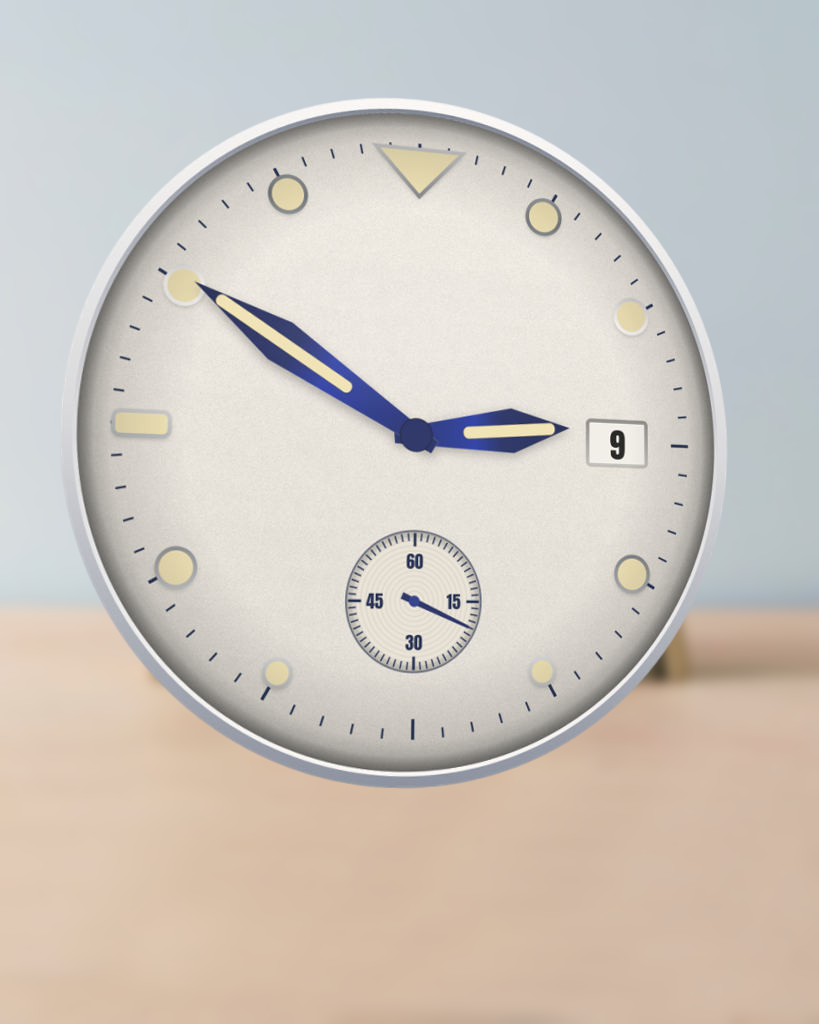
2:50:19
